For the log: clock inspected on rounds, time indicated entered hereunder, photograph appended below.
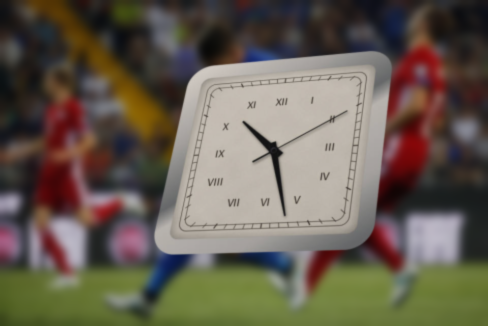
10:27:10
